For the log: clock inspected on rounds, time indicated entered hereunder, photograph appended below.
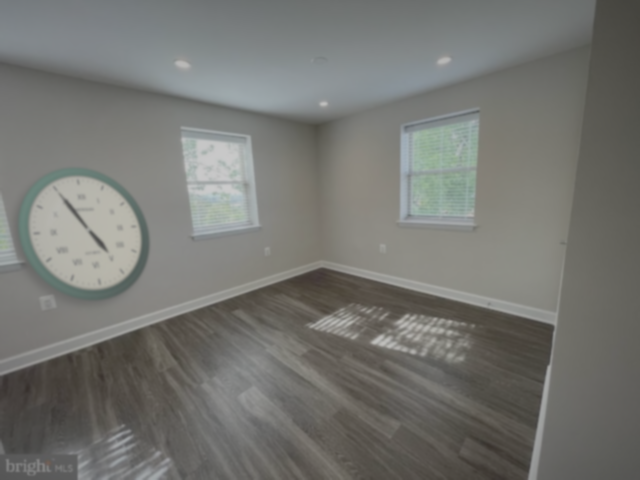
4:55
